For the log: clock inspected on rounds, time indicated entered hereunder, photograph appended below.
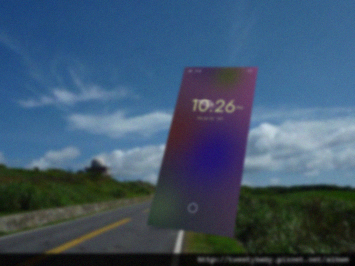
10:26
